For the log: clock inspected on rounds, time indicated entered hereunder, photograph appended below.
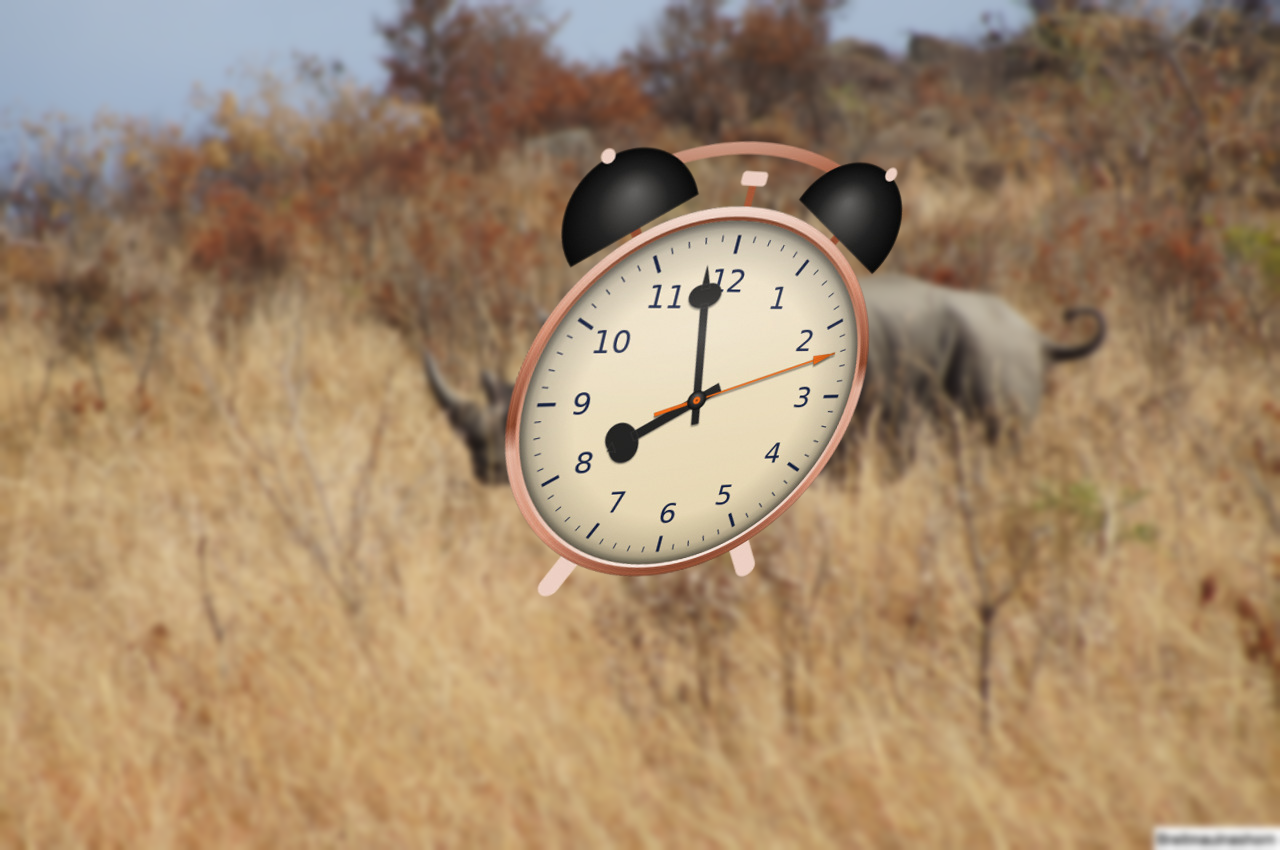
7:58:12
